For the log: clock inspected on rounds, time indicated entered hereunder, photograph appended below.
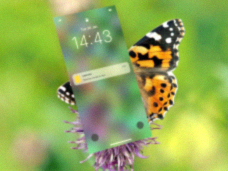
14:43
